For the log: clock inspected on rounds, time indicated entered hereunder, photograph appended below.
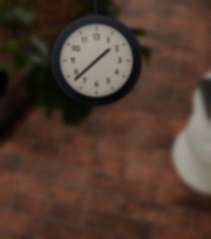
1:38
